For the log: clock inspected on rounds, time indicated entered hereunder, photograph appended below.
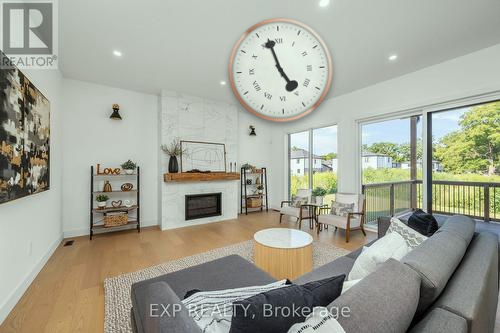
4:57
